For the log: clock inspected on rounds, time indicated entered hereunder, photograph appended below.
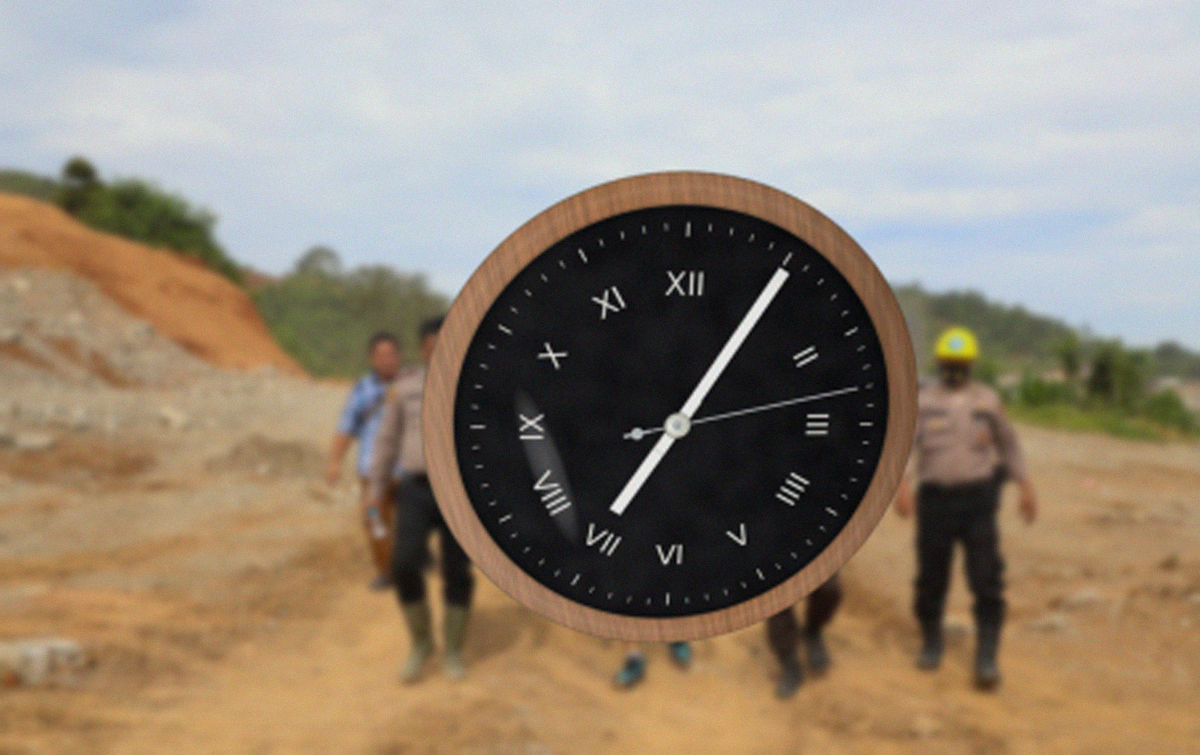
7:05:13
